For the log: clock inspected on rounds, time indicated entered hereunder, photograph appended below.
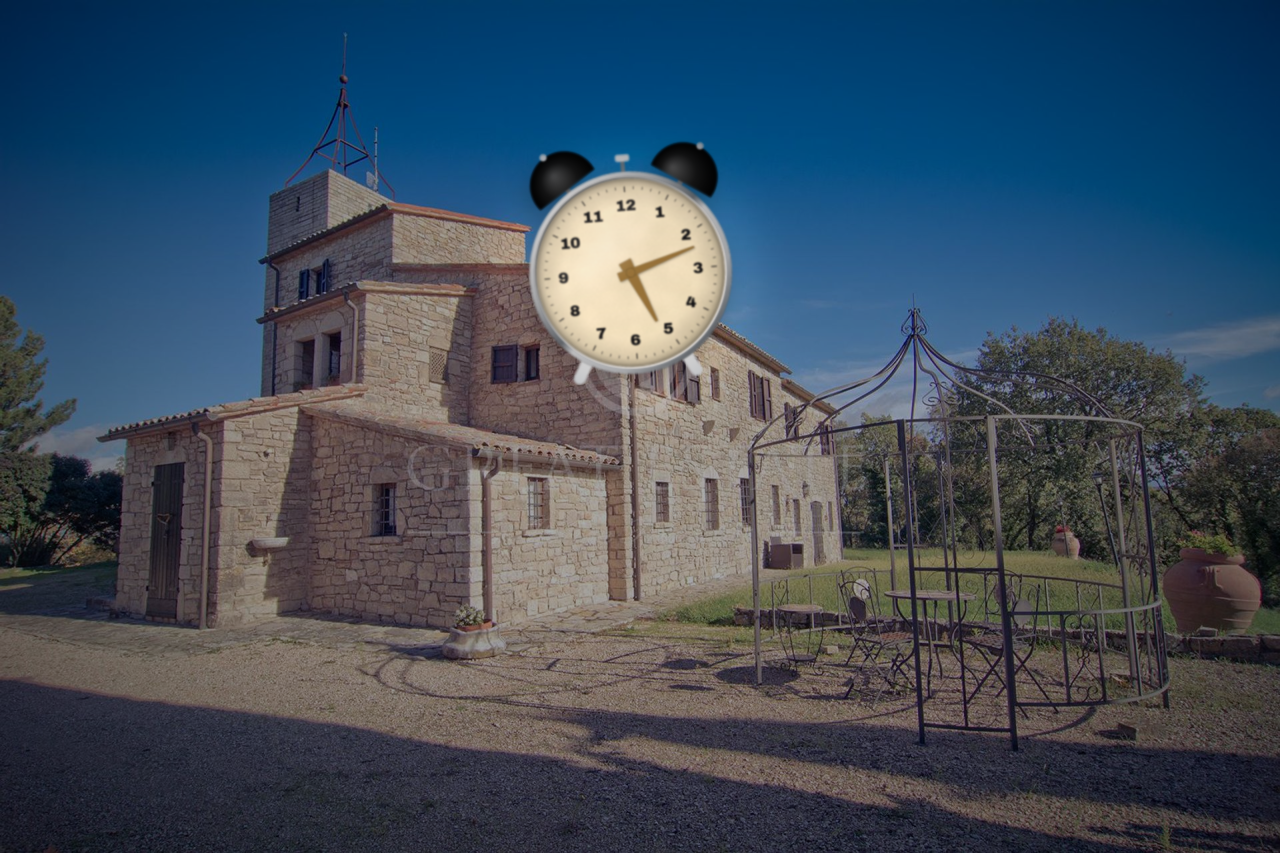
5:12
